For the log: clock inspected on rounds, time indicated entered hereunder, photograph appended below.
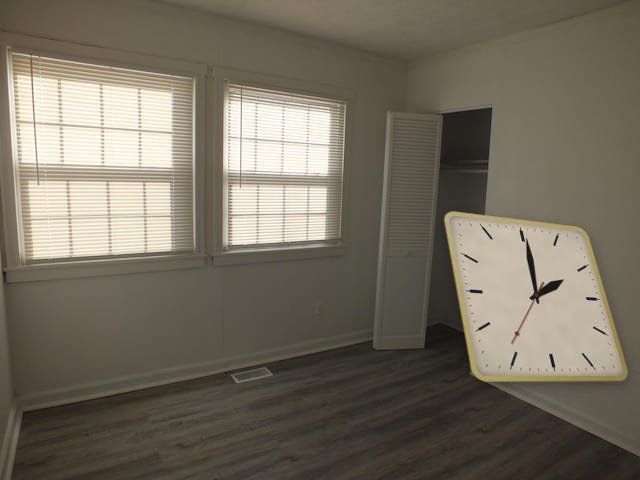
2:00:36
